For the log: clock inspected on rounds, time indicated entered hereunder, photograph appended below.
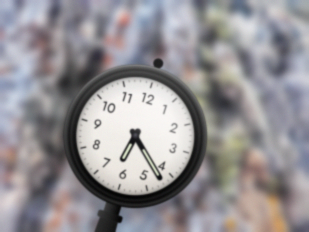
6:22
